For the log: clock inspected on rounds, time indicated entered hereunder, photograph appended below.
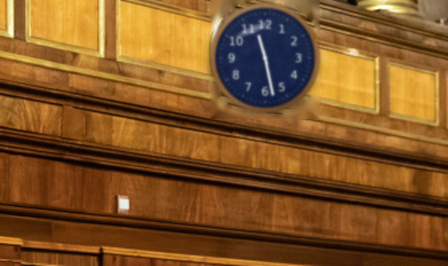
11:28
